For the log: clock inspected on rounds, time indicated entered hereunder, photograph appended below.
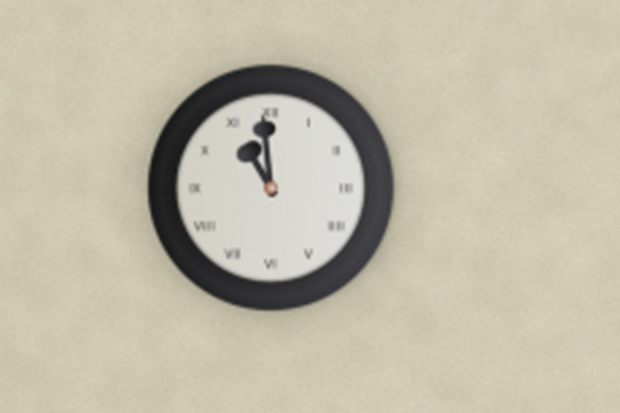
10:59
